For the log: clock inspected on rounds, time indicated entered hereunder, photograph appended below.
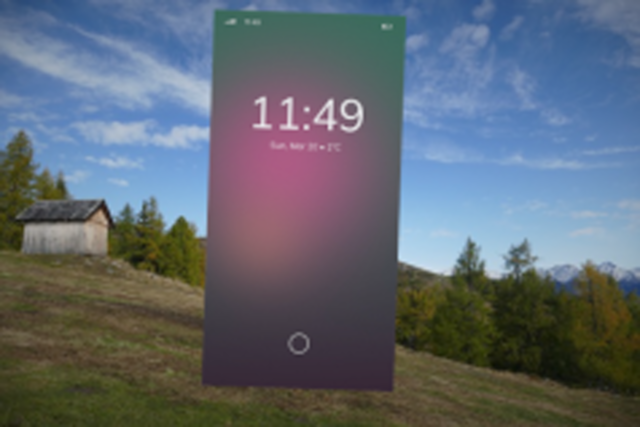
11:49
